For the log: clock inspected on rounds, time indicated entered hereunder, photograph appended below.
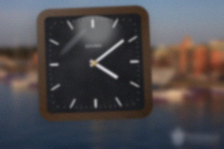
4:09
